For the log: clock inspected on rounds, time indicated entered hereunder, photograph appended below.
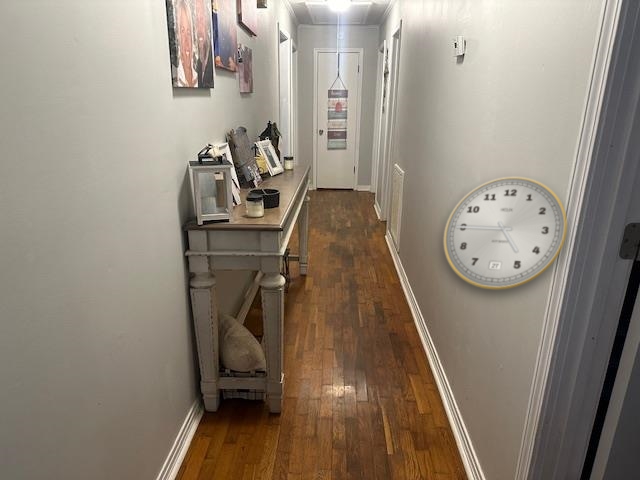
4:45
